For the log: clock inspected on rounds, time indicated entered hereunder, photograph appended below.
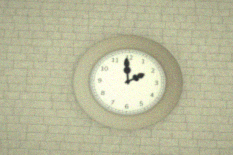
1:59
